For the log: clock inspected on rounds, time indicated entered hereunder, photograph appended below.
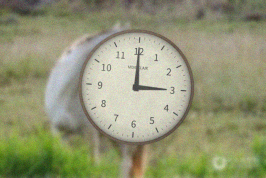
3:00
